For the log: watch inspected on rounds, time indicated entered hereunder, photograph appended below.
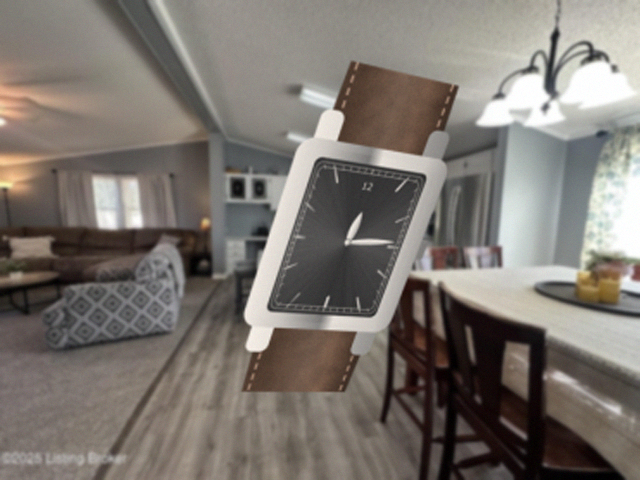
12:14
